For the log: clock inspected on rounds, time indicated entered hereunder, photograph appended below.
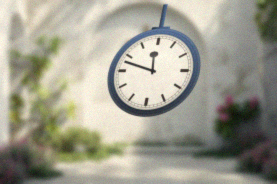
11:48
